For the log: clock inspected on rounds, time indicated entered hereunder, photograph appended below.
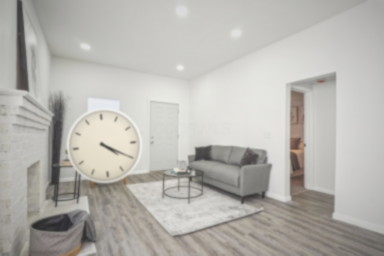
4:20
